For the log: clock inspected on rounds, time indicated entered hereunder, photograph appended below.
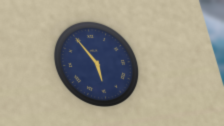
5:55
